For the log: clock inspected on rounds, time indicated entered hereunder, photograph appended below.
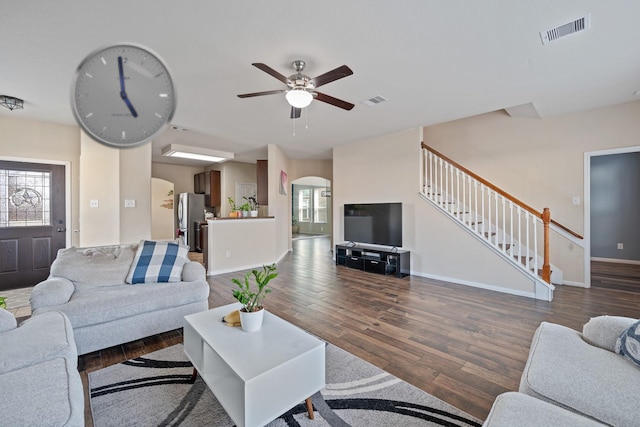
4:59
